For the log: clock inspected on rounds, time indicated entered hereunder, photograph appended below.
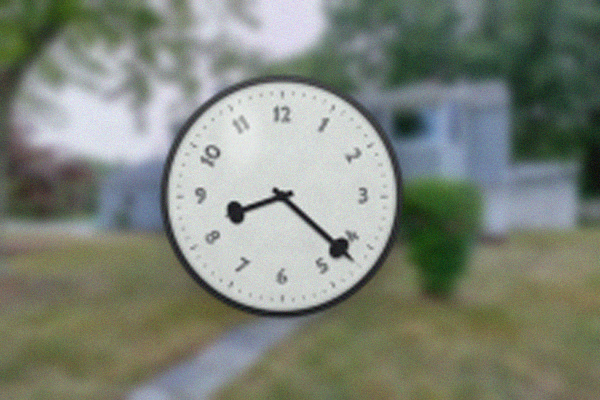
8:22
